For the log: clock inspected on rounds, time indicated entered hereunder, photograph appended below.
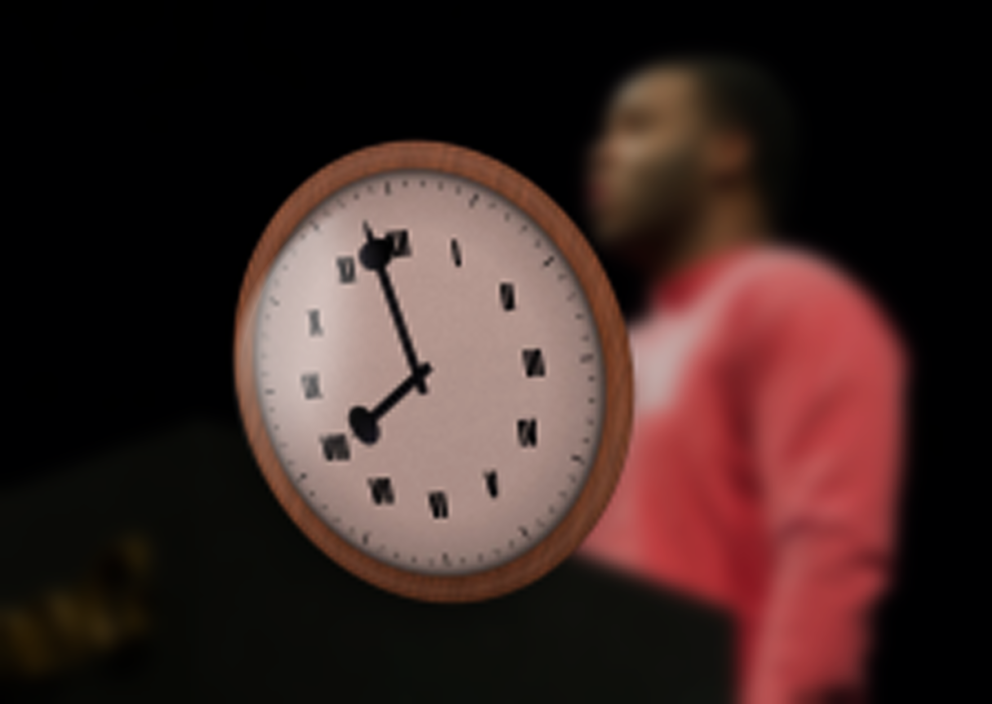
7:58
